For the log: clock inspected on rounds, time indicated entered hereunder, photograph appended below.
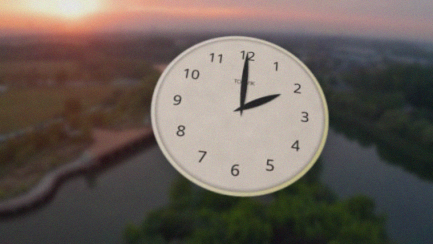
2:00
